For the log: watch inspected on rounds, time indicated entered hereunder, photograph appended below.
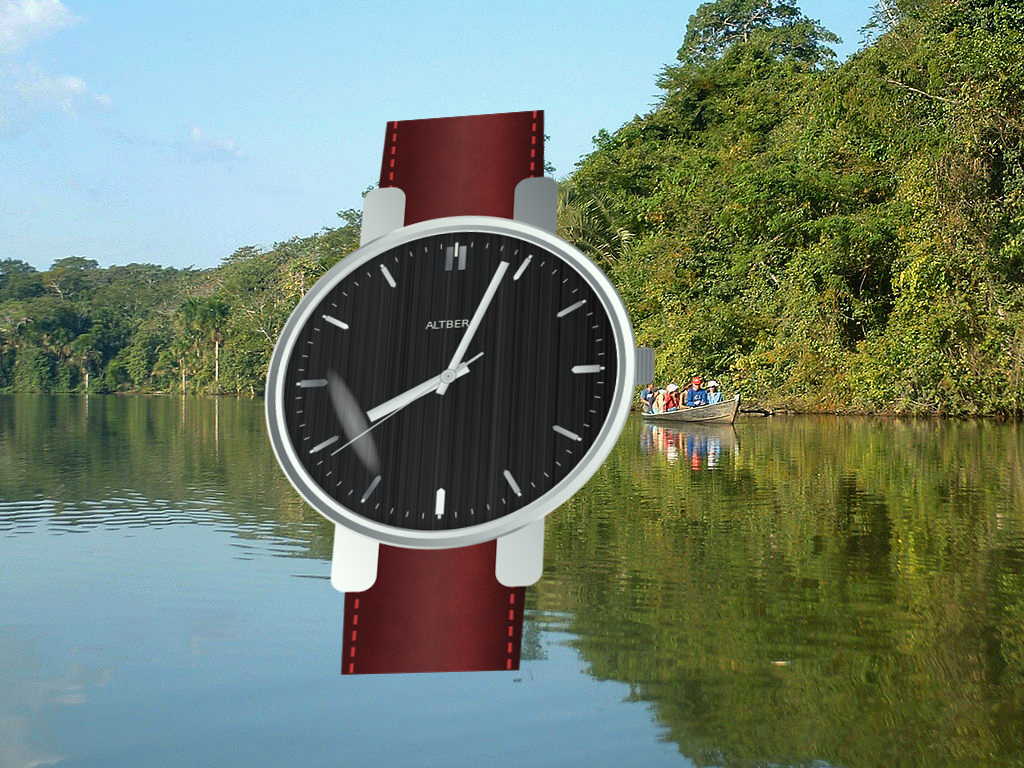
8:03:39
